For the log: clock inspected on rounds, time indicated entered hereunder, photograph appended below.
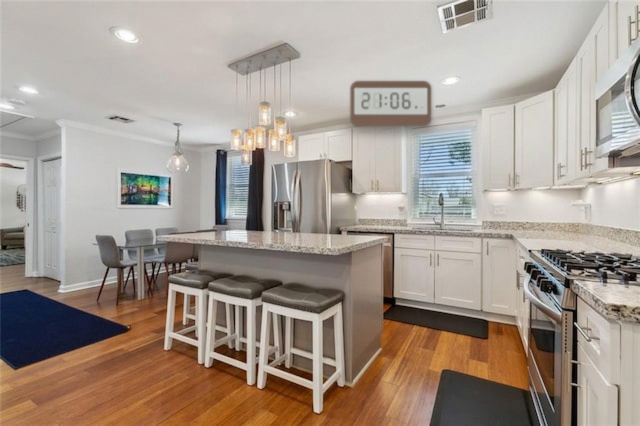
21:06
